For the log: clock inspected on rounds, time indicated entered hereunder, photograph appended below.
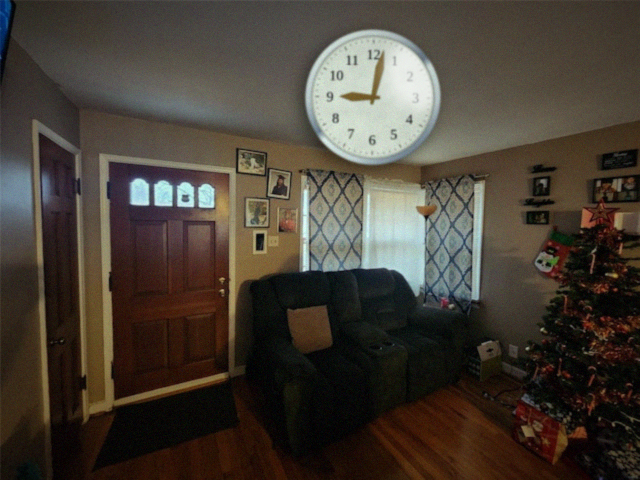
9:02
